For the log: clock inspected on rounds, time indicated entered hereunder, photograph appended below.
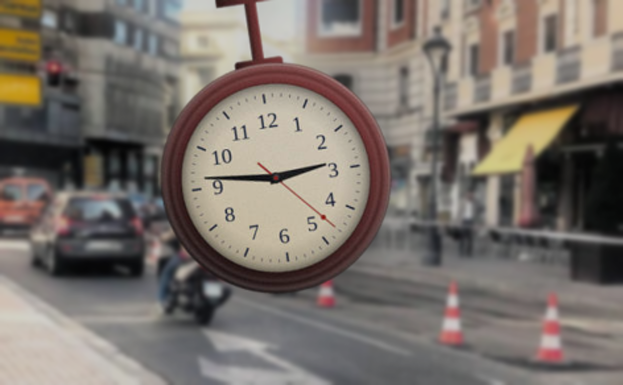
2:46:23
